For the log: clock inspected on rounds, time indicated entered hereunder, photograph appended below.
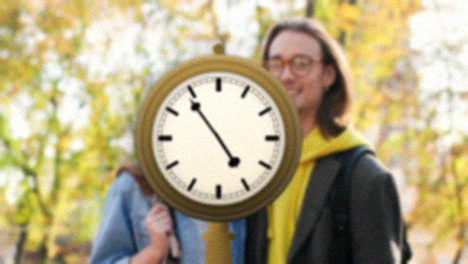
4:54
